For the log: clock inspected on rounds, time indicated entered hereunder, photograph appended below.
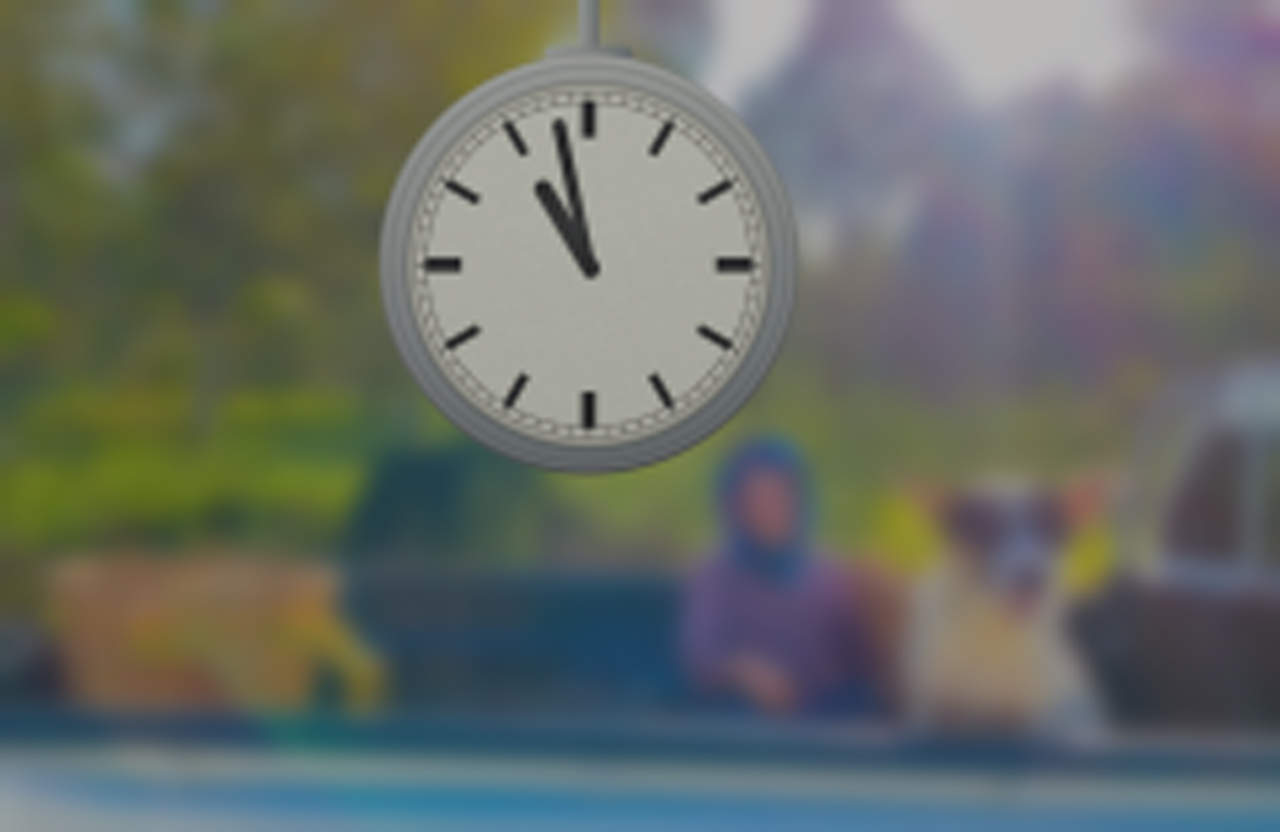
10:58
